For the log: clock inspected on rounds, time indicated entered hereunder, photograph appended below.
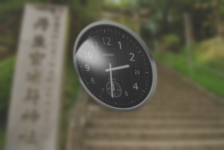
2:31
